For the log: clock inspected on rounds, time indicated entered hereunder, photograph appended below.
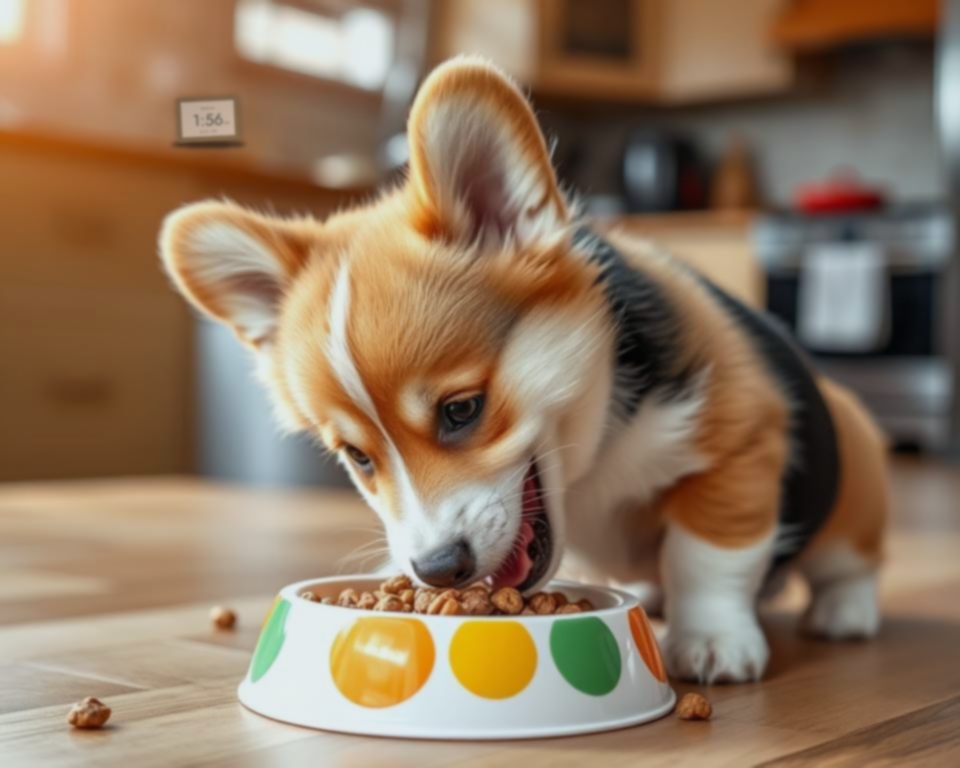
1:56
